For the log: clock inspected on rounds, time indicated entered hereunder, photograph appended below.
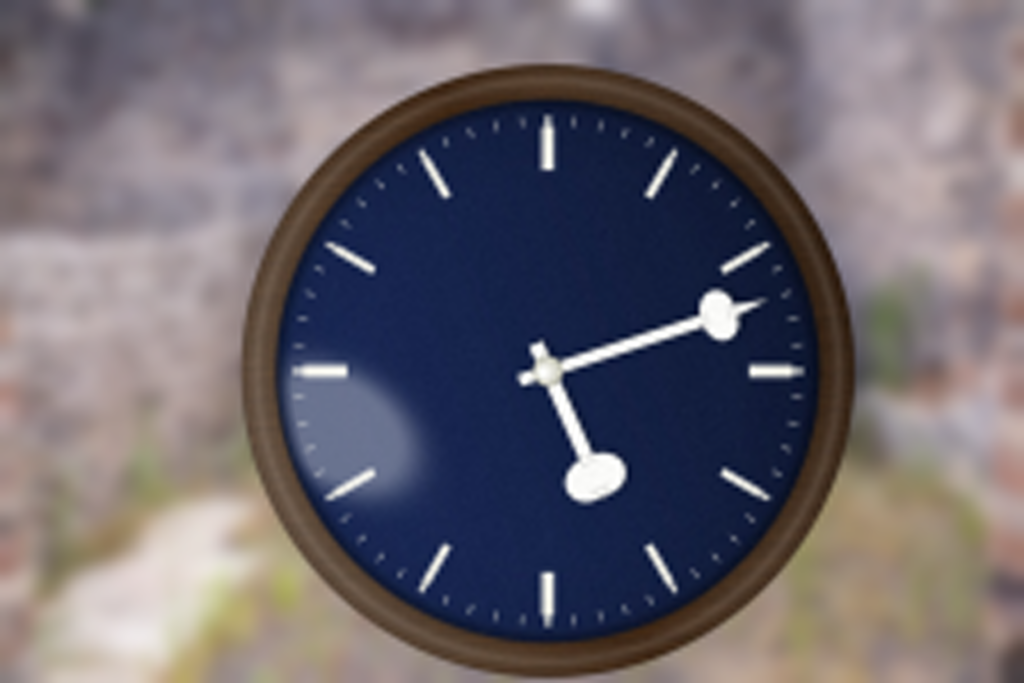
5:12
